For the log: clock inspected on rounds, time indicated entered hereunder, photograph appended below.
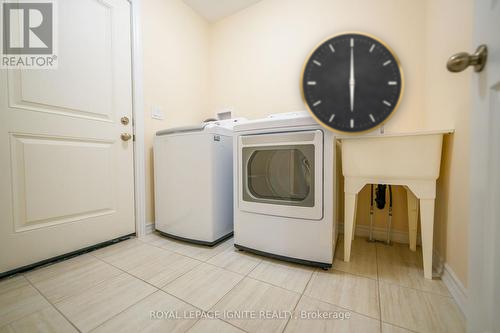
6:00
